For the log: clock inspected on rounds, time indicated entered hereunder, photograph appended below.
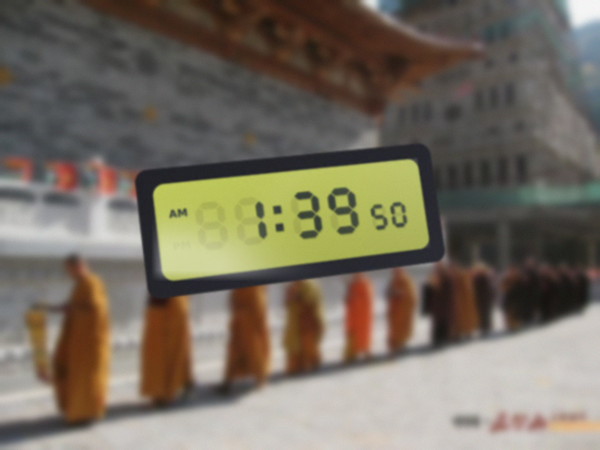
1:39:50
